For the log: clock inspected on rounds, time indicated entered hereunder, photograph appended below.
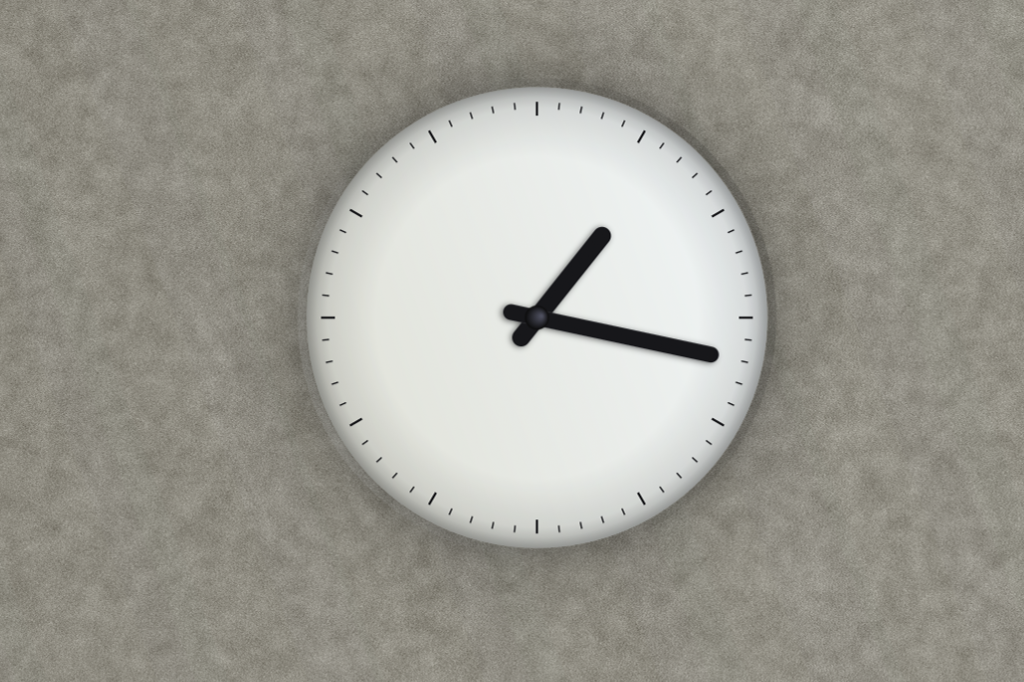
1:17
